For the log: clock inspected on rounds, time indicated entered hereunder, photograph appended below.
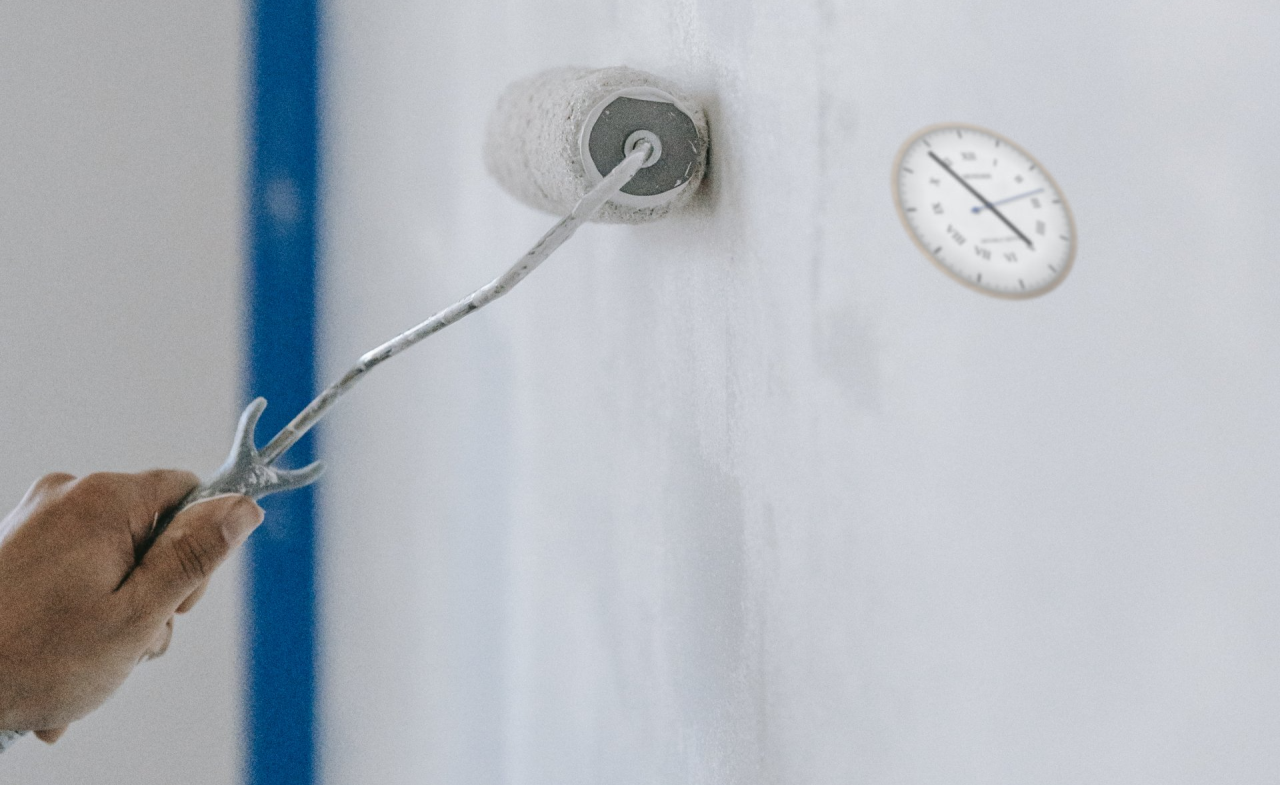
4:54:13
